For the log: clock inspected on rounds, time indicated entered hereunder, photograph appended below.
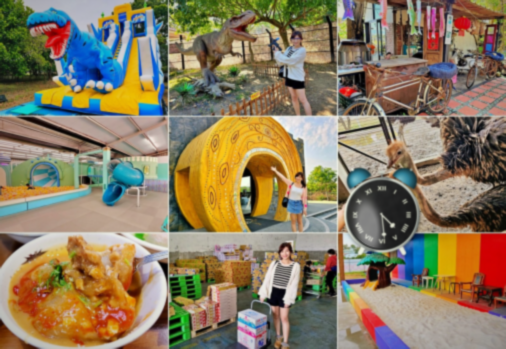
4:29
